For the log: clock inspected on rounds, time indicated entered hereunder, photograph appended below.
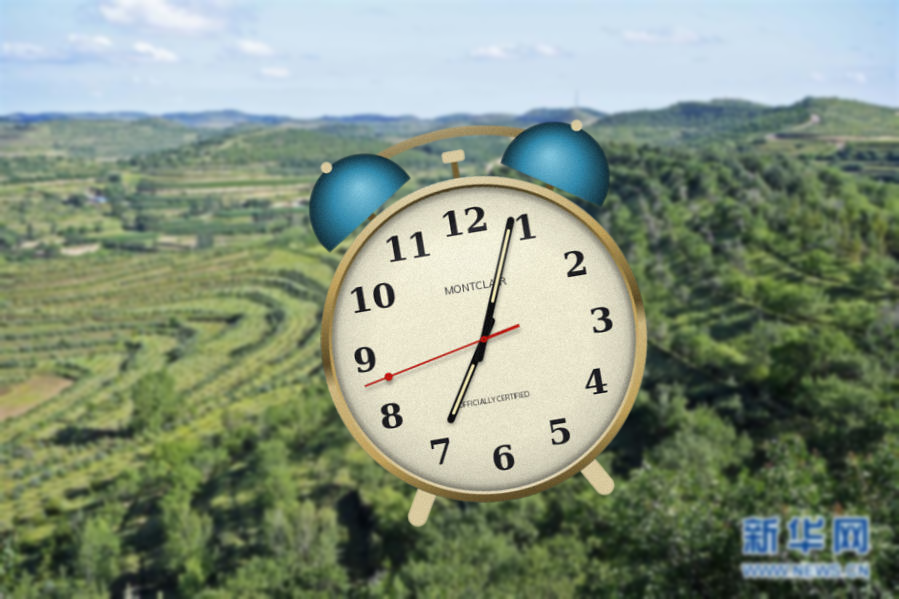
7:03:43
